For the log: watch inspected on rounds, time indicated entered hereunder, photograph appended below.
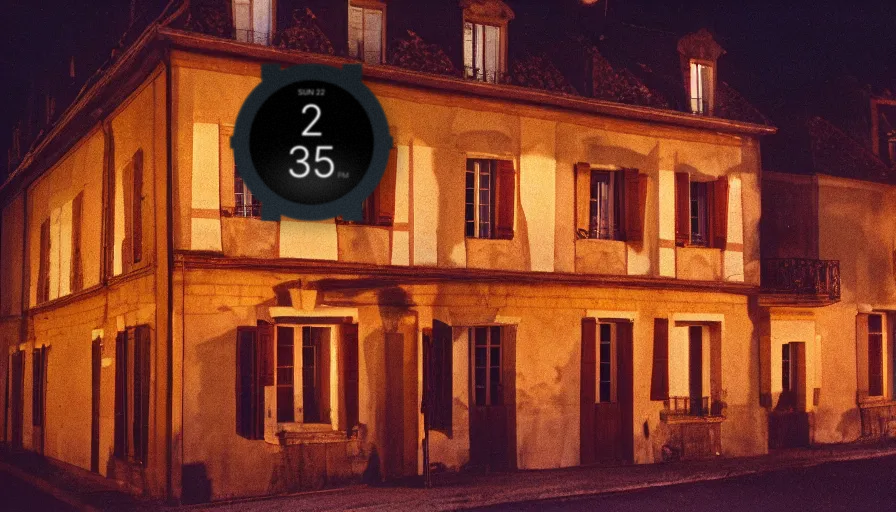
2:35
